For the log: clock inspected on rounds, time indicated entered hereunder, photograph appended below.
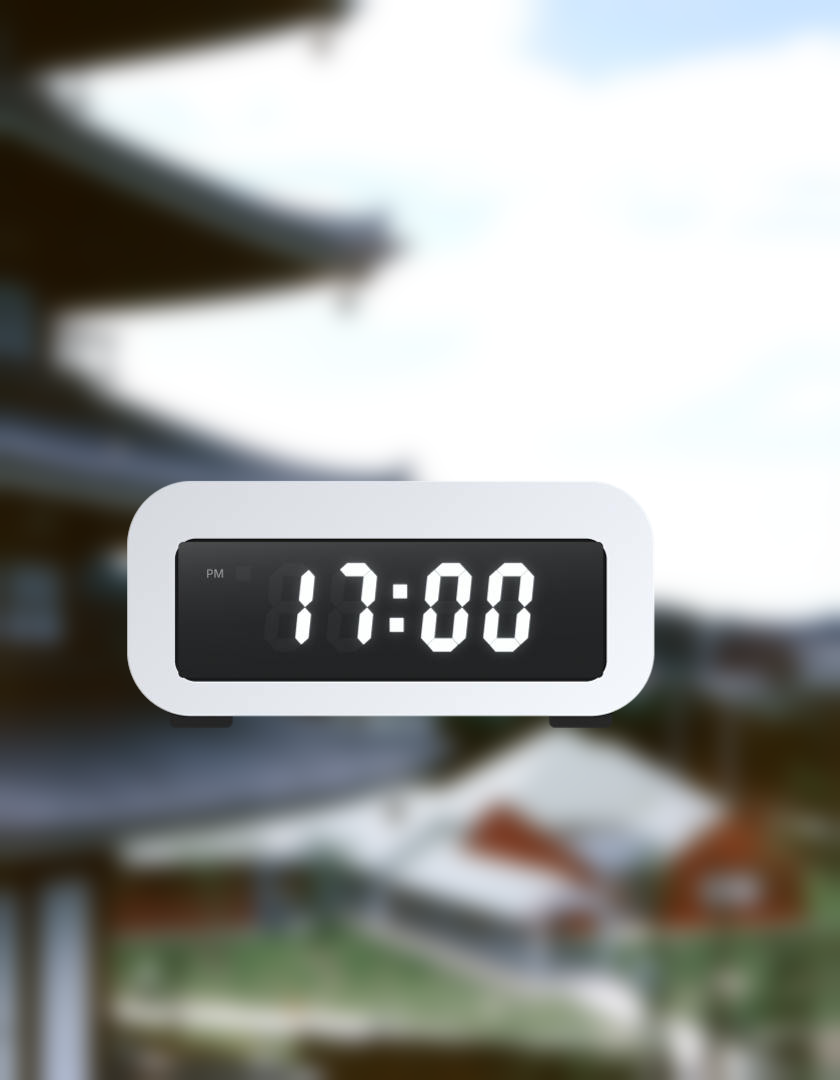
17:00
